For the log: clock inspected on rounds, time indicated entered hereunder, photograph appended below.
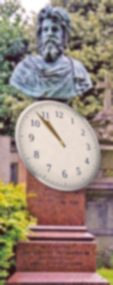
10:53
